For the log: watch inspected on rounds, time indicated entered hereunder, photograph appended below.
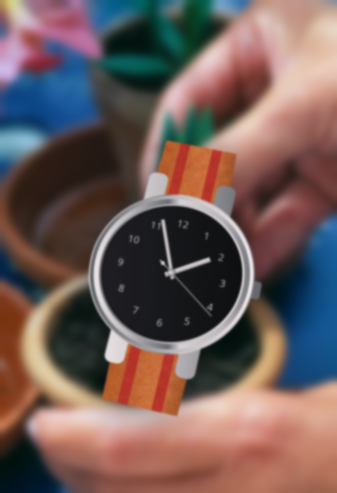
1:56:21
